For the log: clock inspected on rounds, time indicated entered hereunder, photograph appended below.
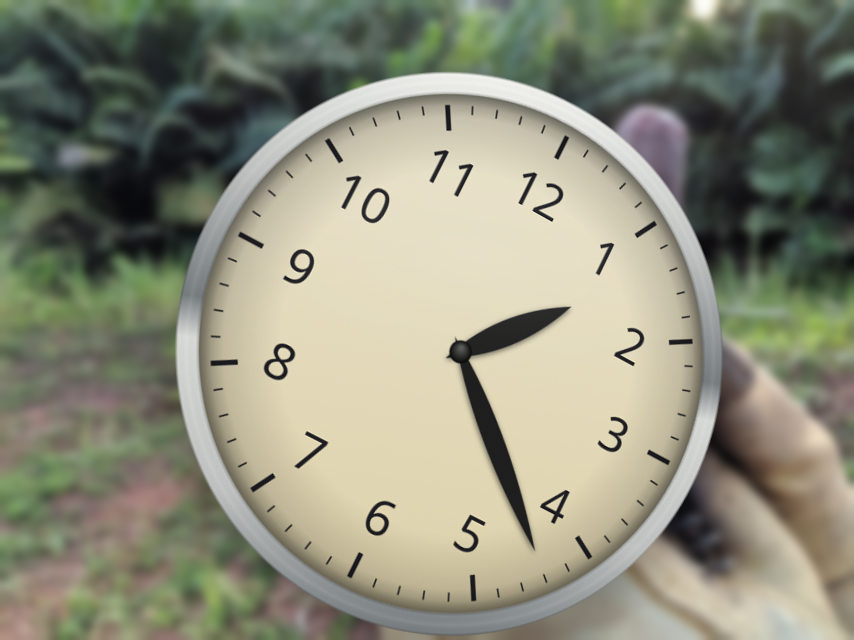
1:22
